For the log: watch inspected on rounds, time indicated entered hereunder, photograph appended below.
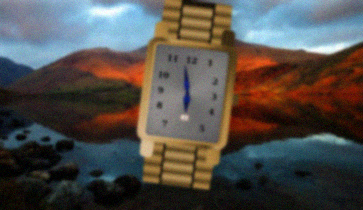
5:58
